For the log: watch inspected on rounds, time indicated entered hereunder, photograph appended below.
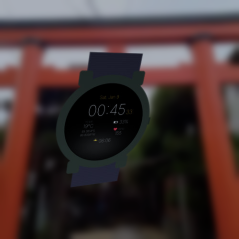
0:45
